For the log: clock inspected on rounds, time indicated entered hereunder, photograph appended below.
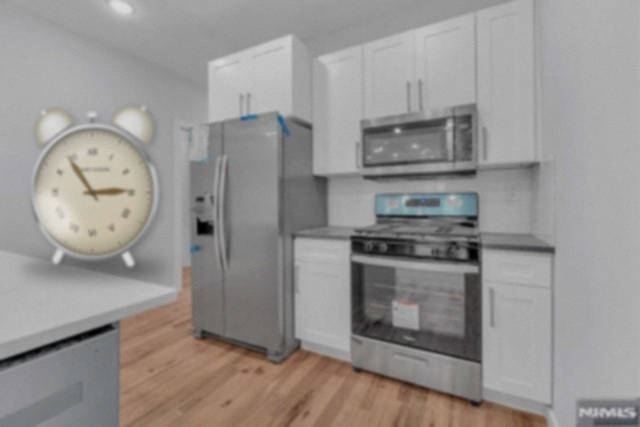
2:54
